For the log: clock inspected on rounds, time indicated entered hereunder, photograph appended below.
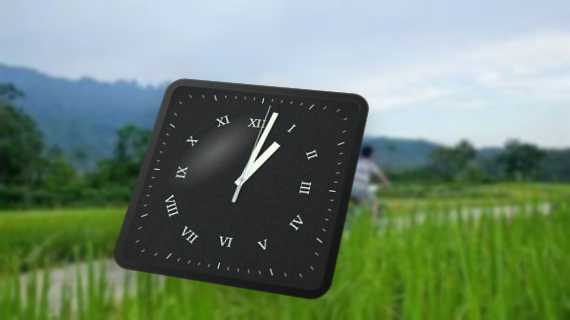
1:02:01
